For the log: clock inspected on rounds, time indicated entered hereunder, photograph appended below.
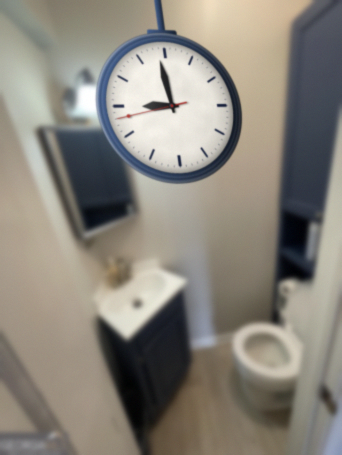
8:58:43
